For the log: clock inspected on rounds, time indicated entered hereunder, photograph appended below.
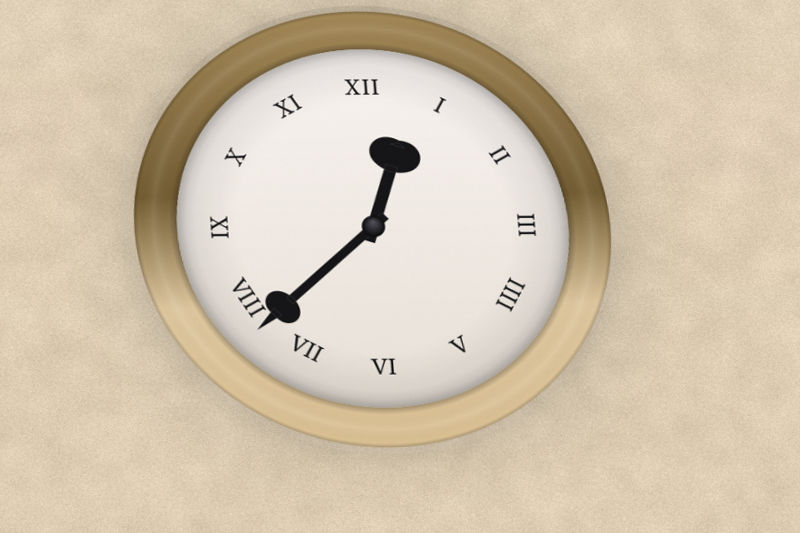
12:38
